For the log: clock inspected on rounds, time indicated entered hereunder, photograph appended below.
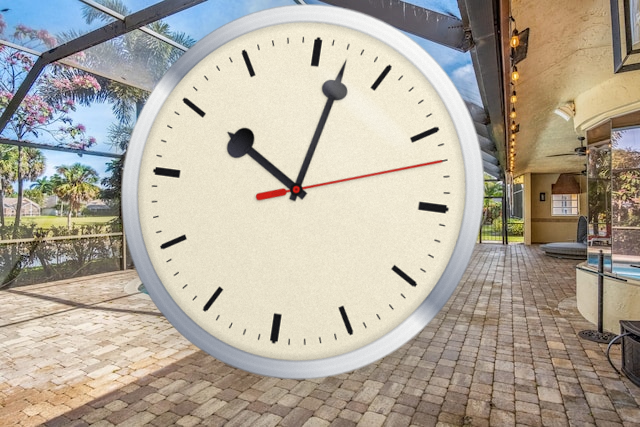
10:02:12
